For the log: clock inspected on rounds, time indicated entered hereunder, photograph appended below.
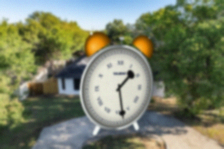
1:28
